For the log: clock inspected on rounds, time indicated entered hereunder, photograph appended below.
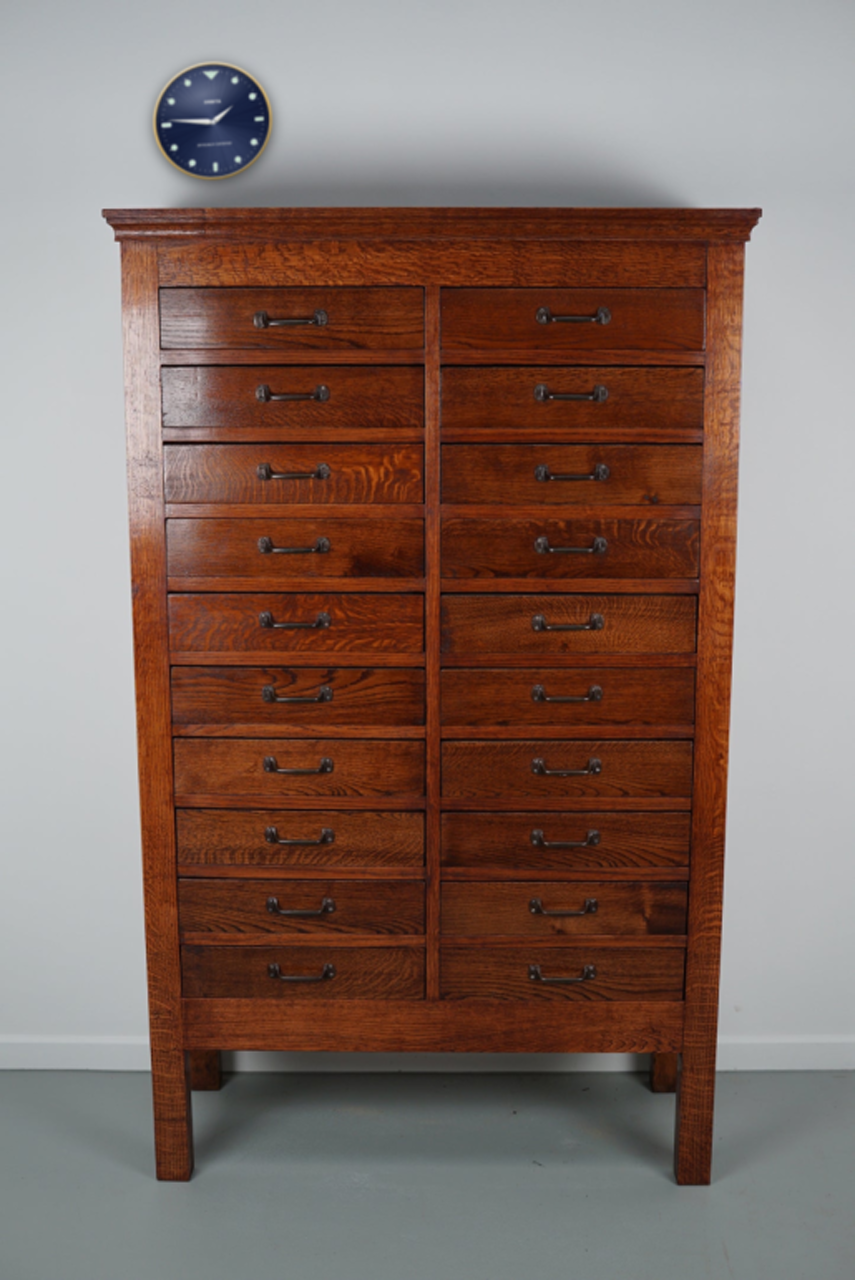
1:46
